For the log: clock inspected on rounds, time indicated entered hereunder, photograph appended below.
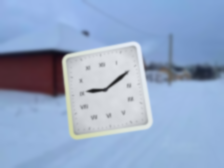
9:10
